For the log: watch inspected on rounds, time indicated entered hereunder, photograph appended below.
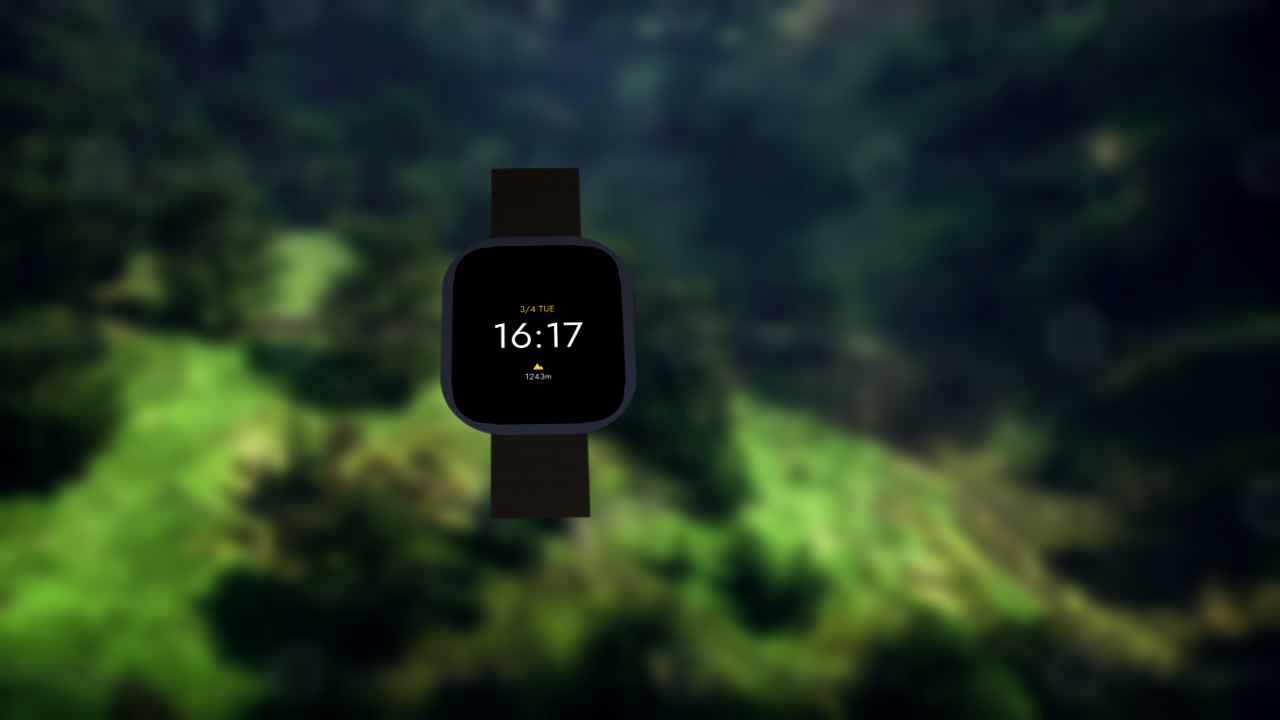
16:17
